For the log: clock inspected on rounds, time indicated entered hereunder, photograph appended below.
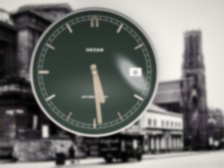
5:29
